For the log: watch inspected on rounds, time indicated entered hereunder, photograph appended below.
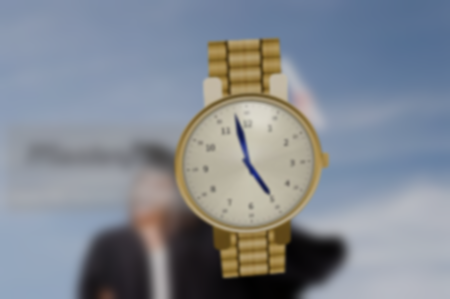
4:58
